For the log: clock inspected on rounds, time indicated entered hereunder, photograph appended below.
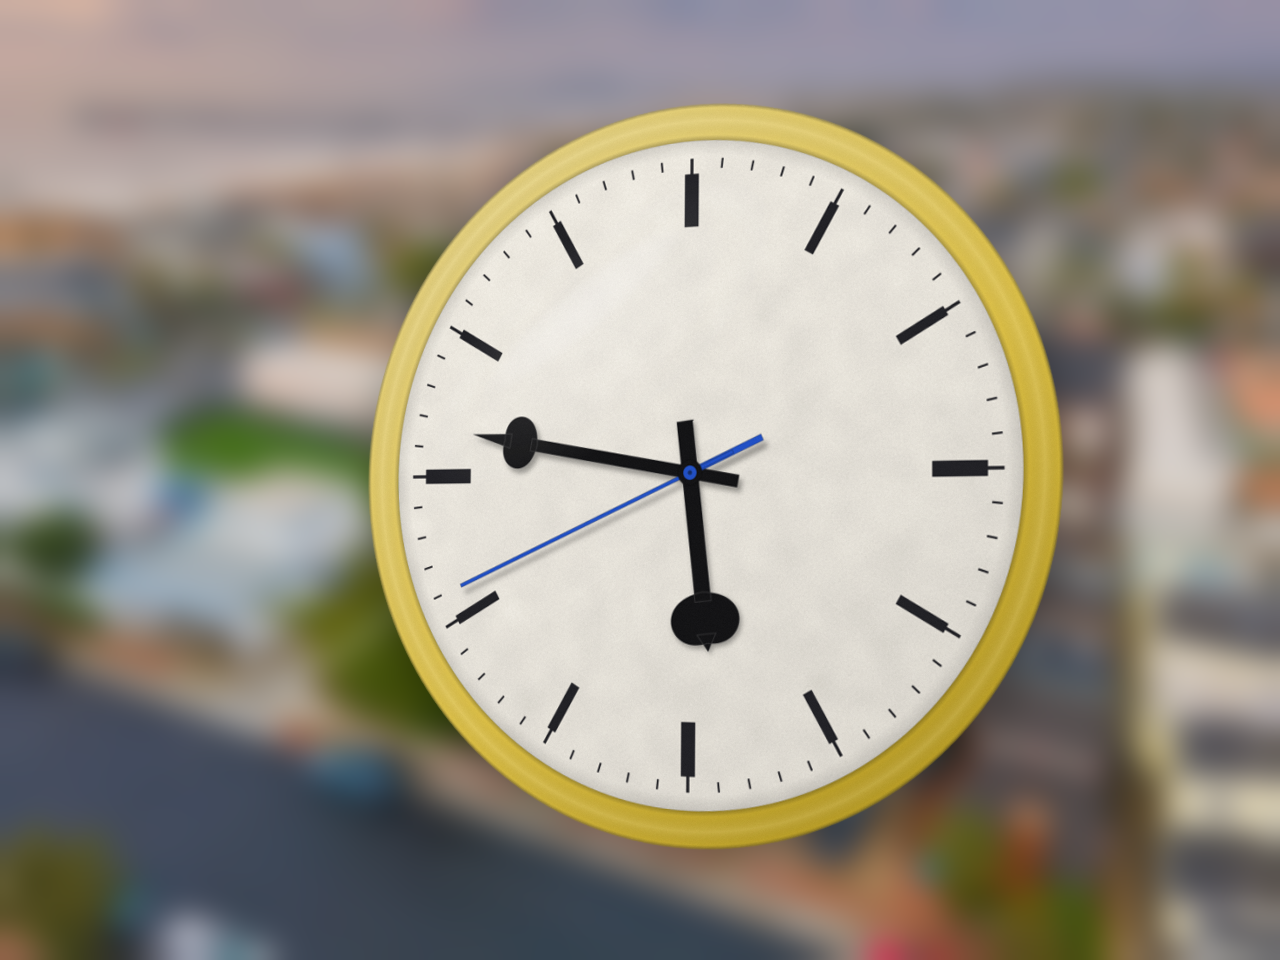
5:46:41
